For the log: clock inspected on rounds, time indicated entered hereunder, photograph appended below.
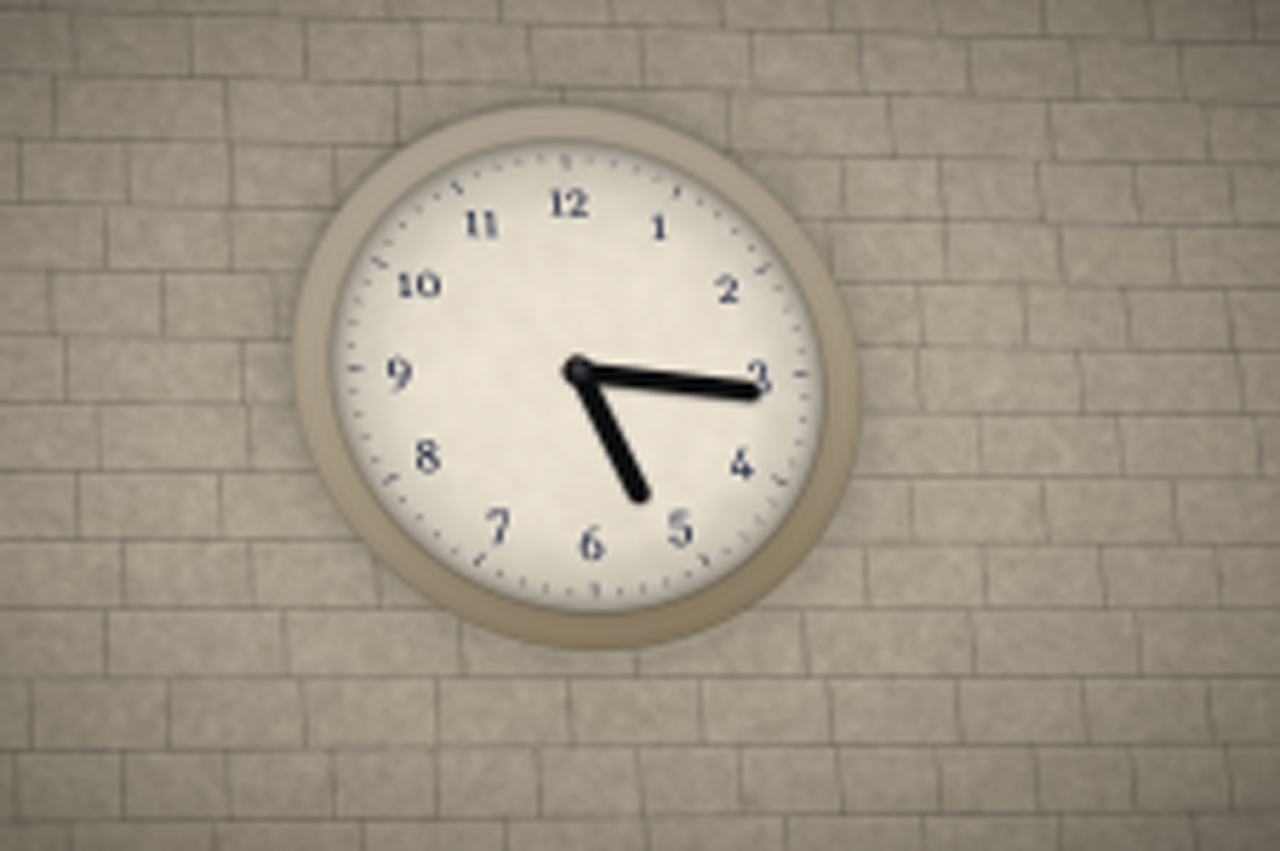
5:16
